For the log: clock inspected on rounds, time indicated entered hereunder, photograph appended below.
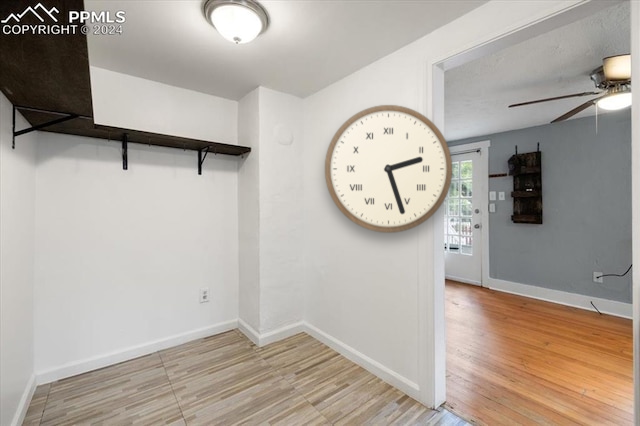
2:27
